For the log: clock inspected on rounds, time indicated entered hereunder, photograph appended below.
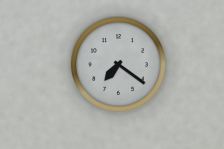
7:21
